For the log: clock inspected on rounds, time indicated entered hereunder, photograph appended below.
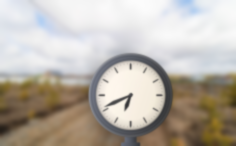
6:41
